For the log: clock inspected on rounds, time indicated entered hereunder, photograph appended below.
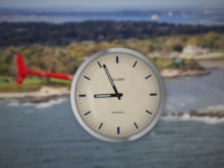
8:56
